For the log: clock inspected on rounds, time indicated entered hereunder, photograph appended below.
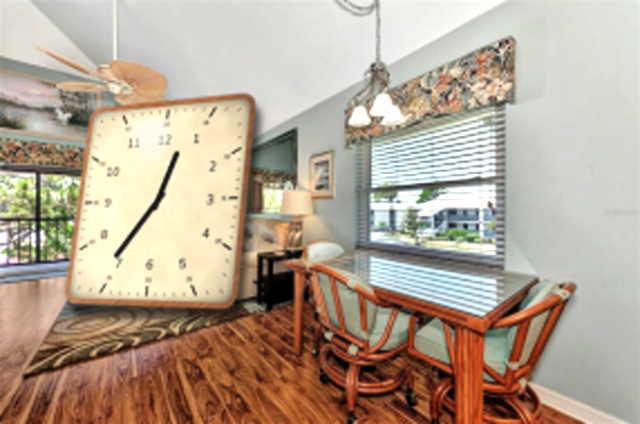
12:36
